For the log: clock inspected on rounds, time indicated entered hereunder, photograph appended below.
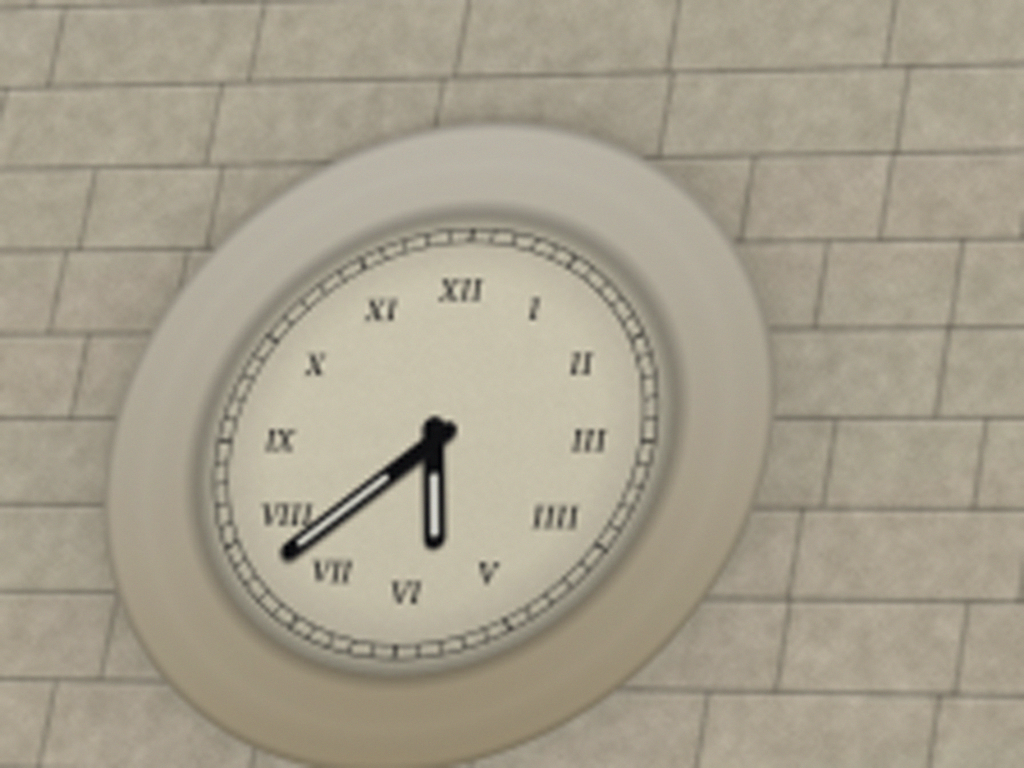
5:38
